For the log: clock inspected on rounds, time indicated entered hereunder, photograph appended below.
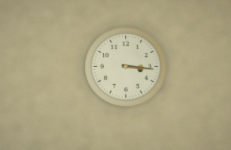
3:16
